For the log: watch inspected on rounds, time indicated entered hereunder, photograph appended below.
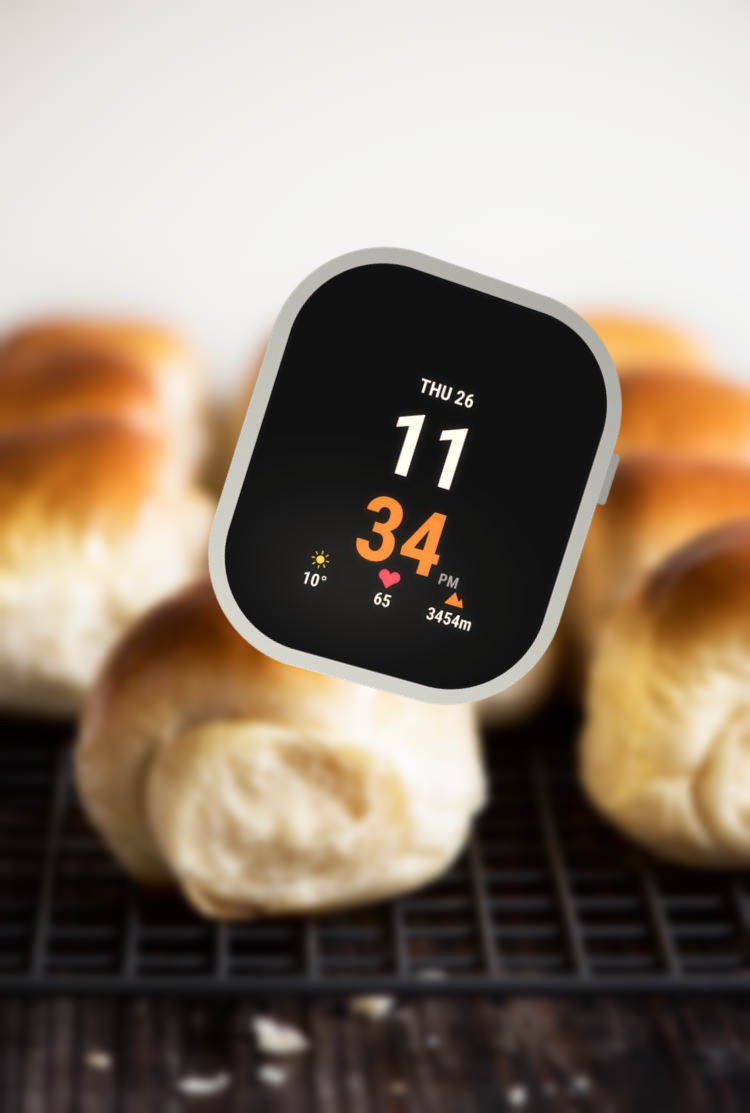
11:34
